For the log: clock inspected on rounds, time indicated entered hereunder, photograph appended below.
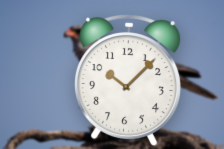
10:07
